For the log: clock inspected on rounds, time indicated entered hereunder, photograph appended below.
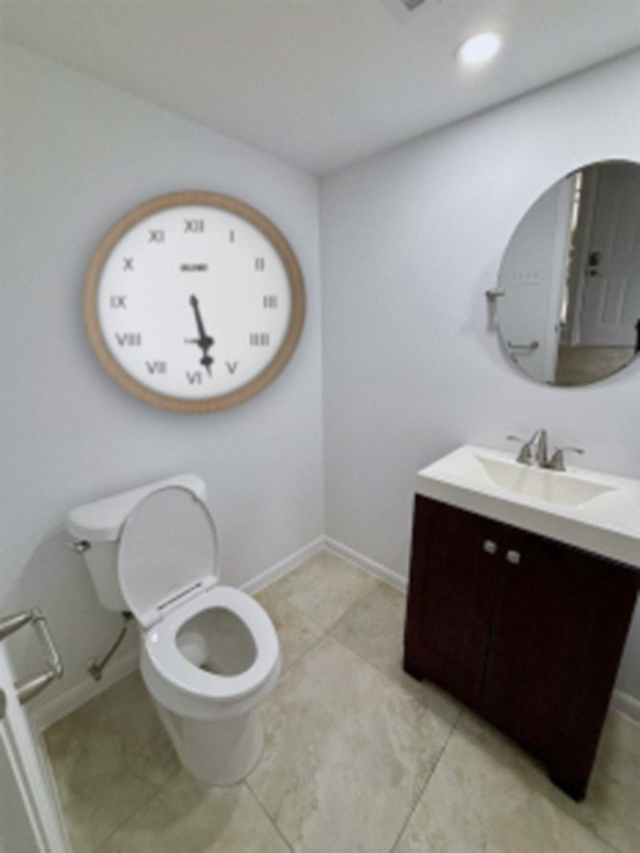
5:28
